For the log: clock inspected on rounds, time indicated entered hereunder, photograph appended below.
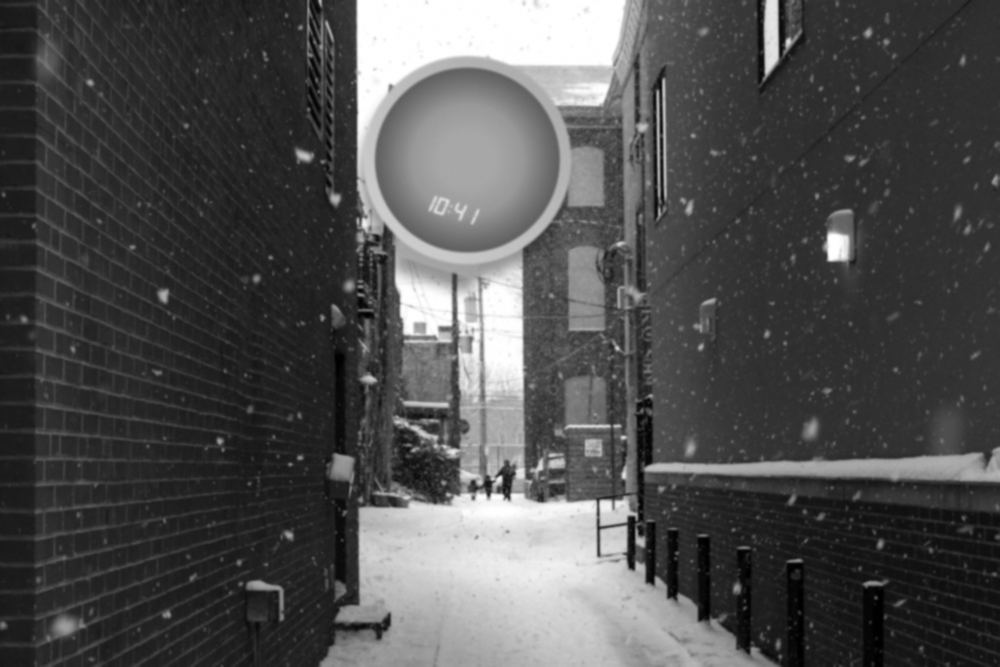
10:41
